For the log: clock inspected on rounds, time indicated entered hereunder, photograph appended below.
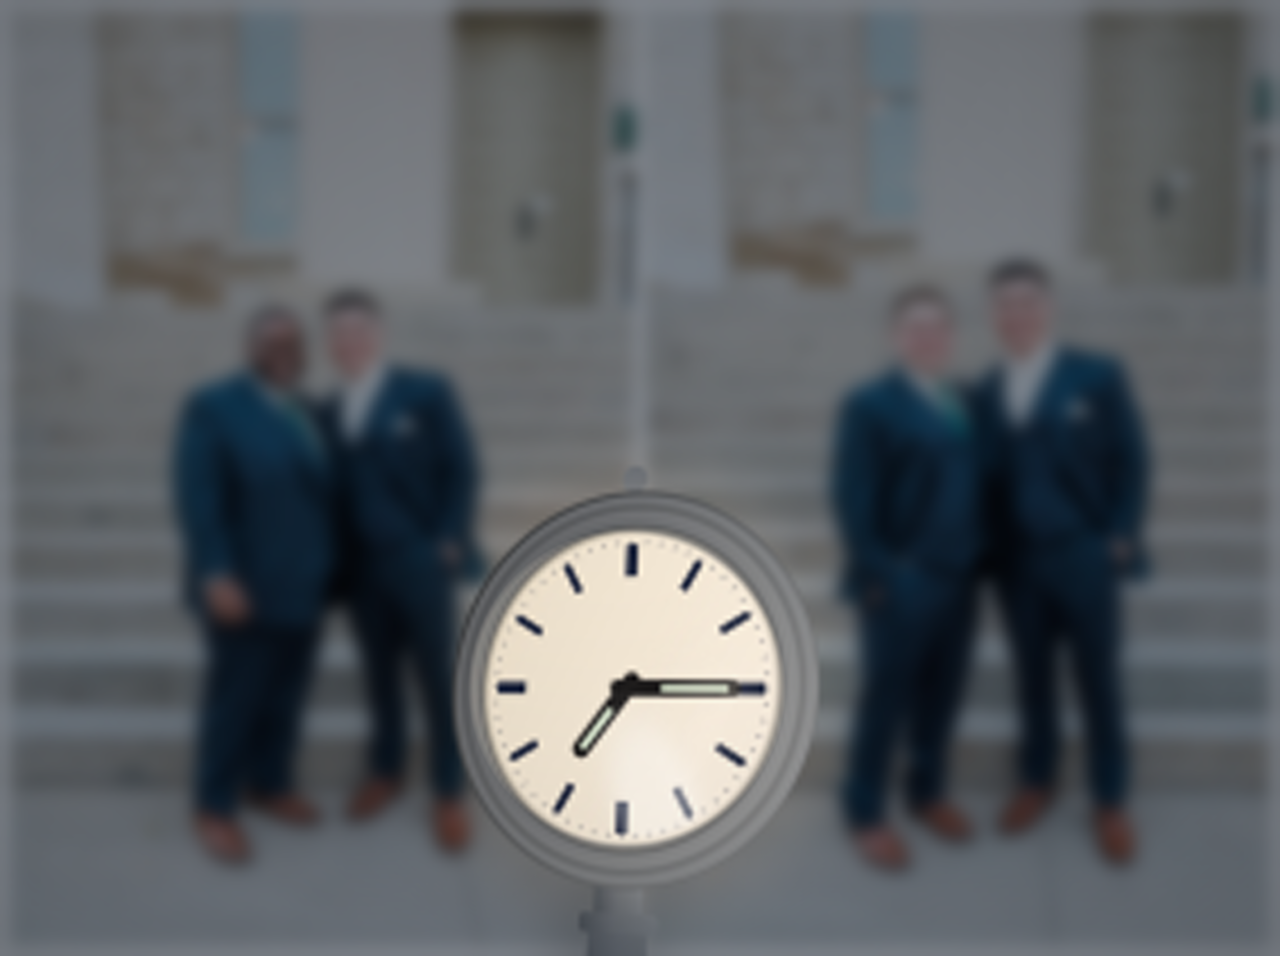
7:15
